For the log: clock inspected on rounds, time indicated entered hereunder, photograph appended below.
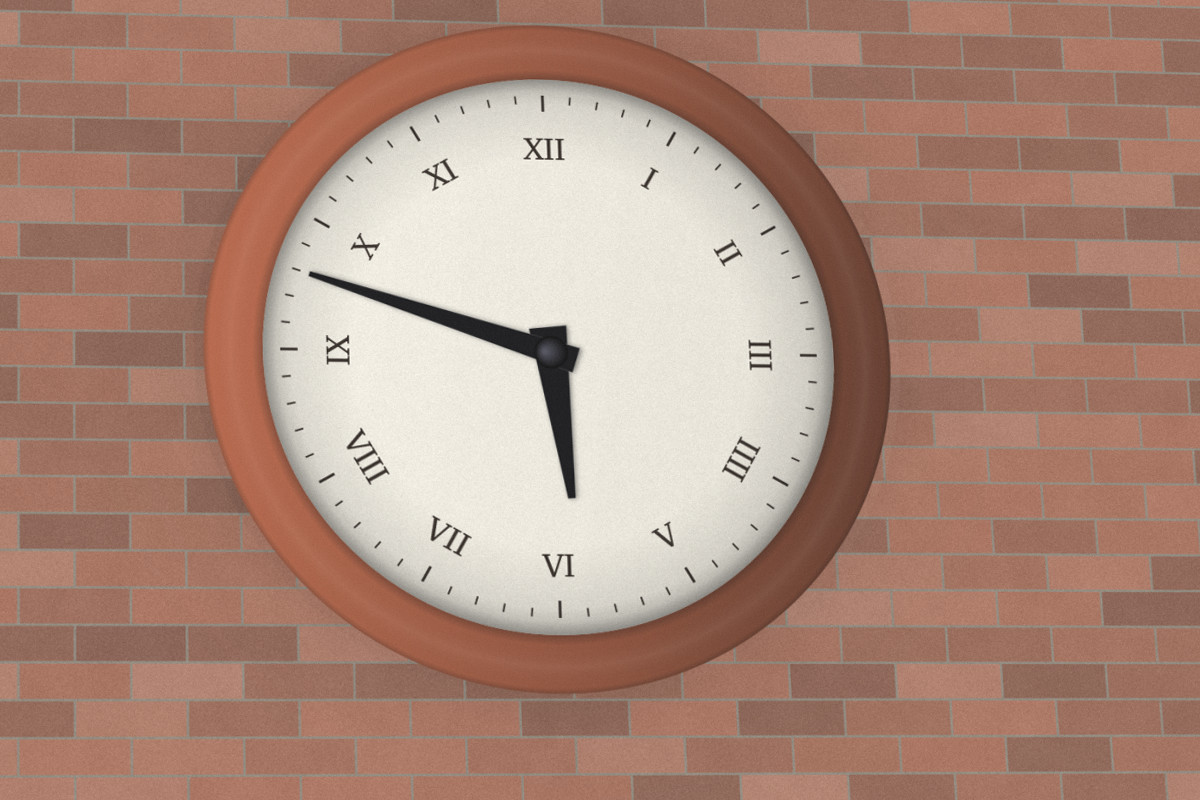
5:48
